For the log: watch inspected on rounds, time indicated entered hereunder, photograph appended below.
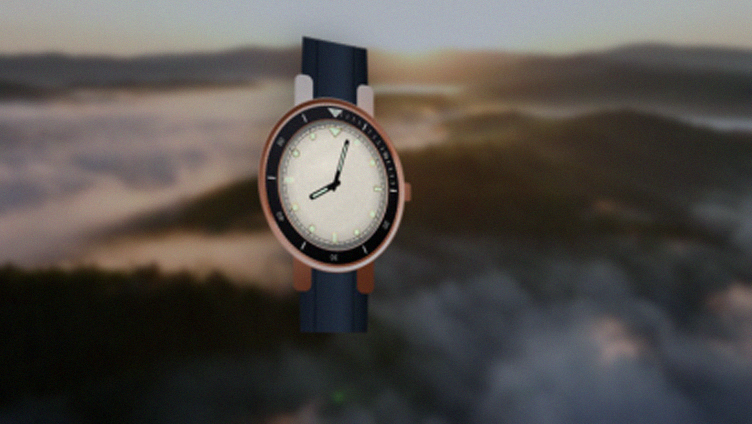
8:03
